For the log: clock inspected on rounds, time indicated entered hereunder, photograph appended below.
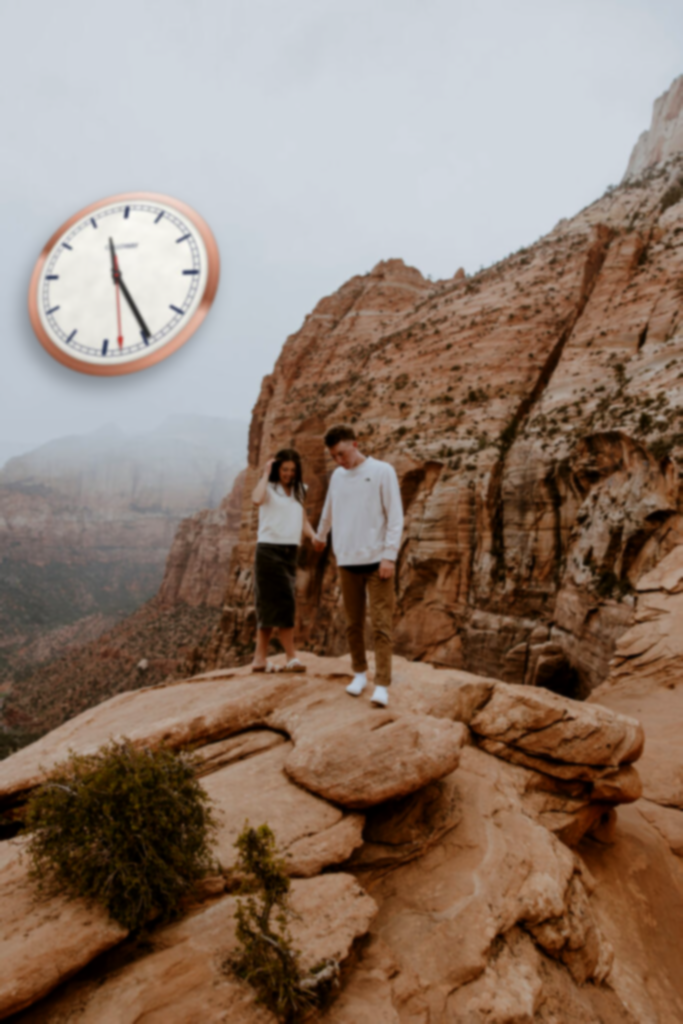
11:24:28
